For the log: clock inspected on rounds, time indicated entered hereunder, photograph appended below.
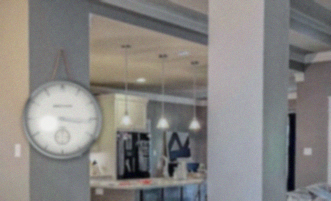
3:16
